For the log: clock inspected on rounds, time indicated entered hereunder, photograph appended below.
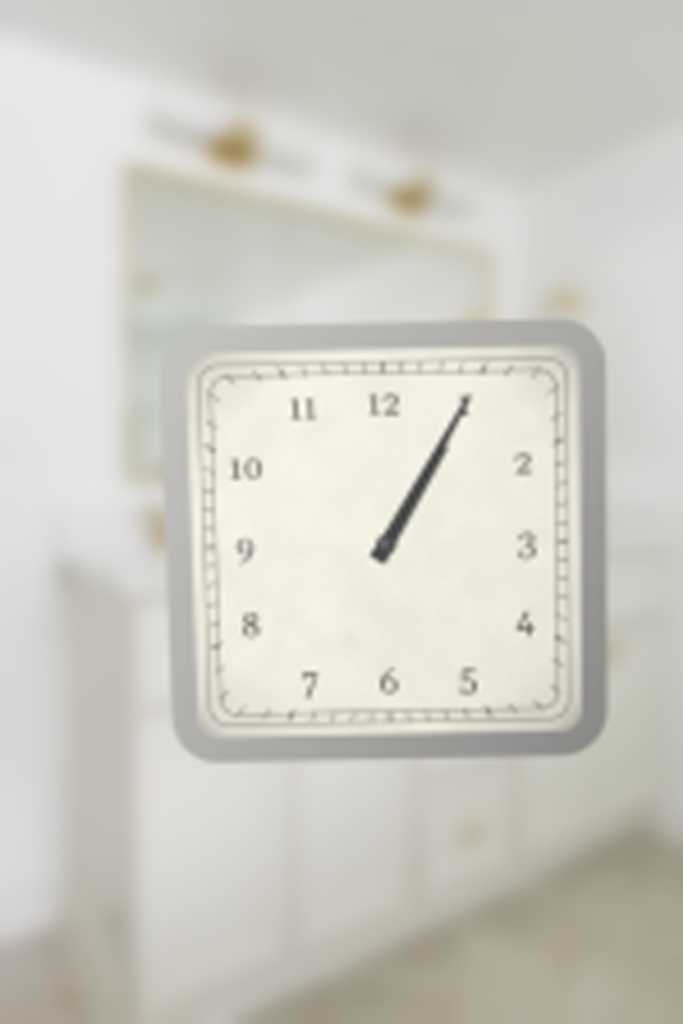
1:05
